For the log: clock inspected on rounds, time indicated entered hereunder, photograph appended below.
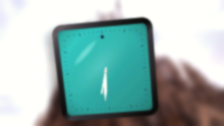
6:31
